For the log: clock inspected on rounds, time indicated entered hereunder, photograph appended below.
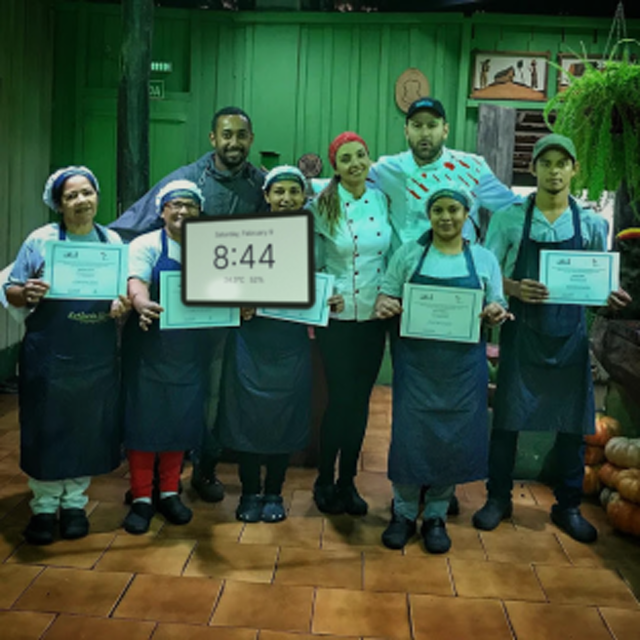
8:44
